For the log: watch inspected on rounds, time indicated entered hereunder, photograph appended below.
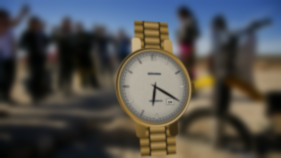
6:20
